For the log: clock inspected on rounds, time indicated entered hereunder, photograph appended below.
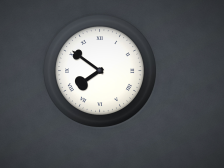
7:51
